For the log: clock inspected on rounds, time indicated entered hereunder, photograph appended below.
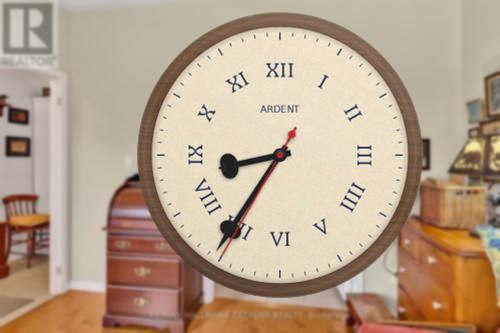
8:35:35
